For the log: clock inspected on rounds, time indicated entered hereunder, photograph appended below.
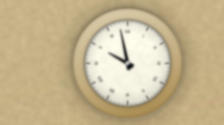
9:58
